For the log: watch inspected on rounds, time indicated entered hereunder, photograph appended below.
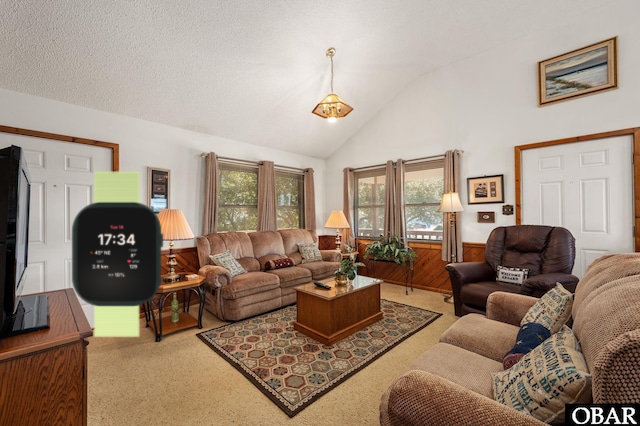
17:34
